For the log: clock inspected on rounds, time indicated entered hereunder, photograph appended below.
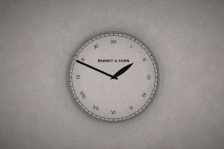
1:49
